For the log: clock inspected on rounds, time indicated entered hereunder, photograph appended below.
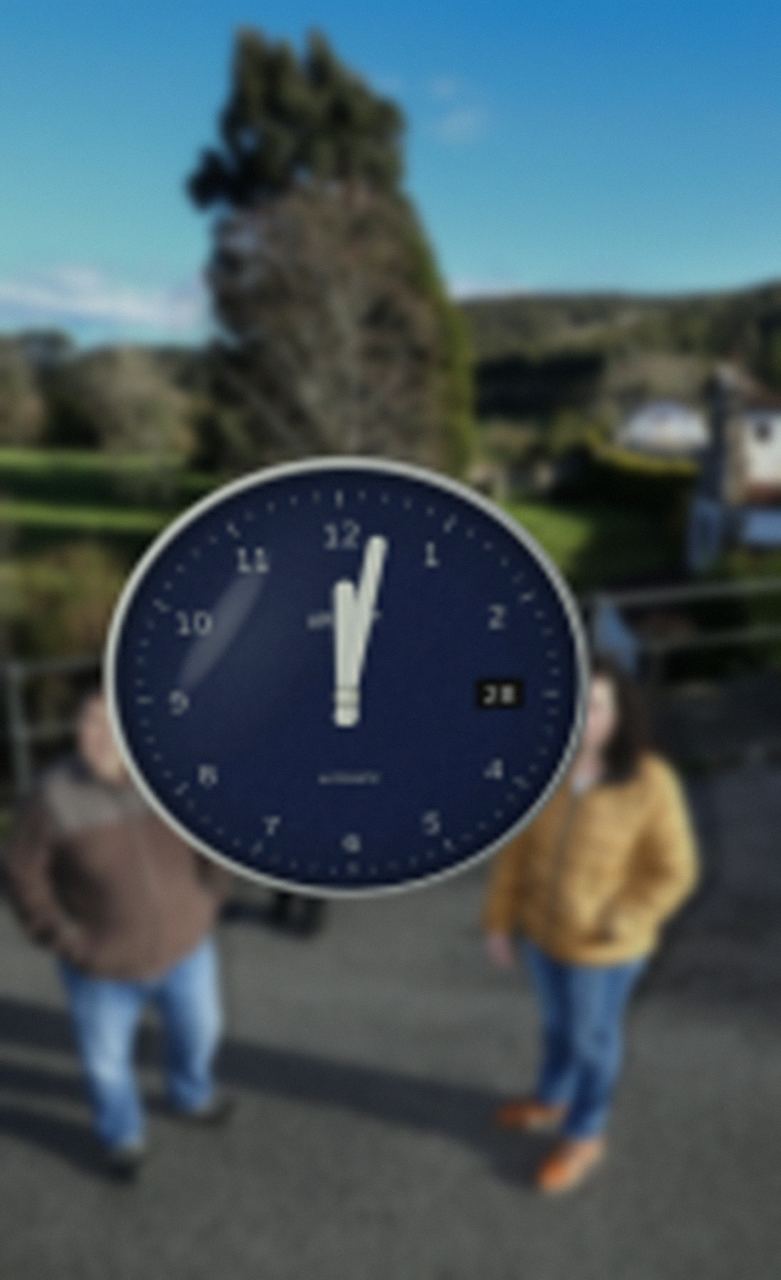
12:02
